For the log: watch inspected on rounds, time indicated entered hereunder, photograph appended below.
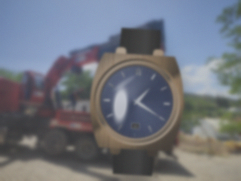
1:20
